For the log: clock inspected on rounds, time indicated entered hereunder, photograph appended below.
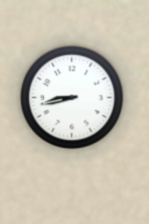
8:43
